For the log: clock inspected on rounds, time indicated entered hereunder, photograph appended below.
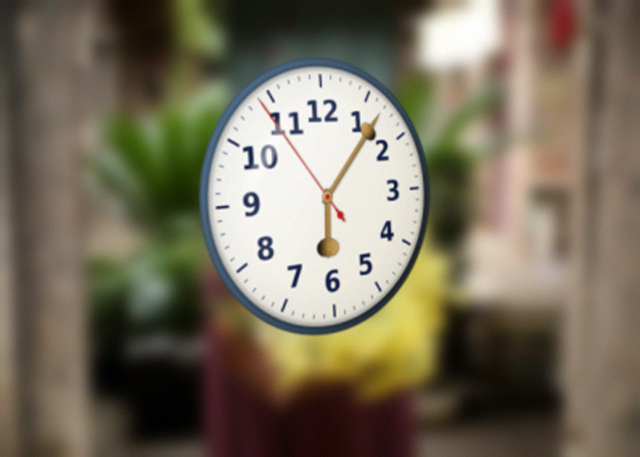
6:06:54
